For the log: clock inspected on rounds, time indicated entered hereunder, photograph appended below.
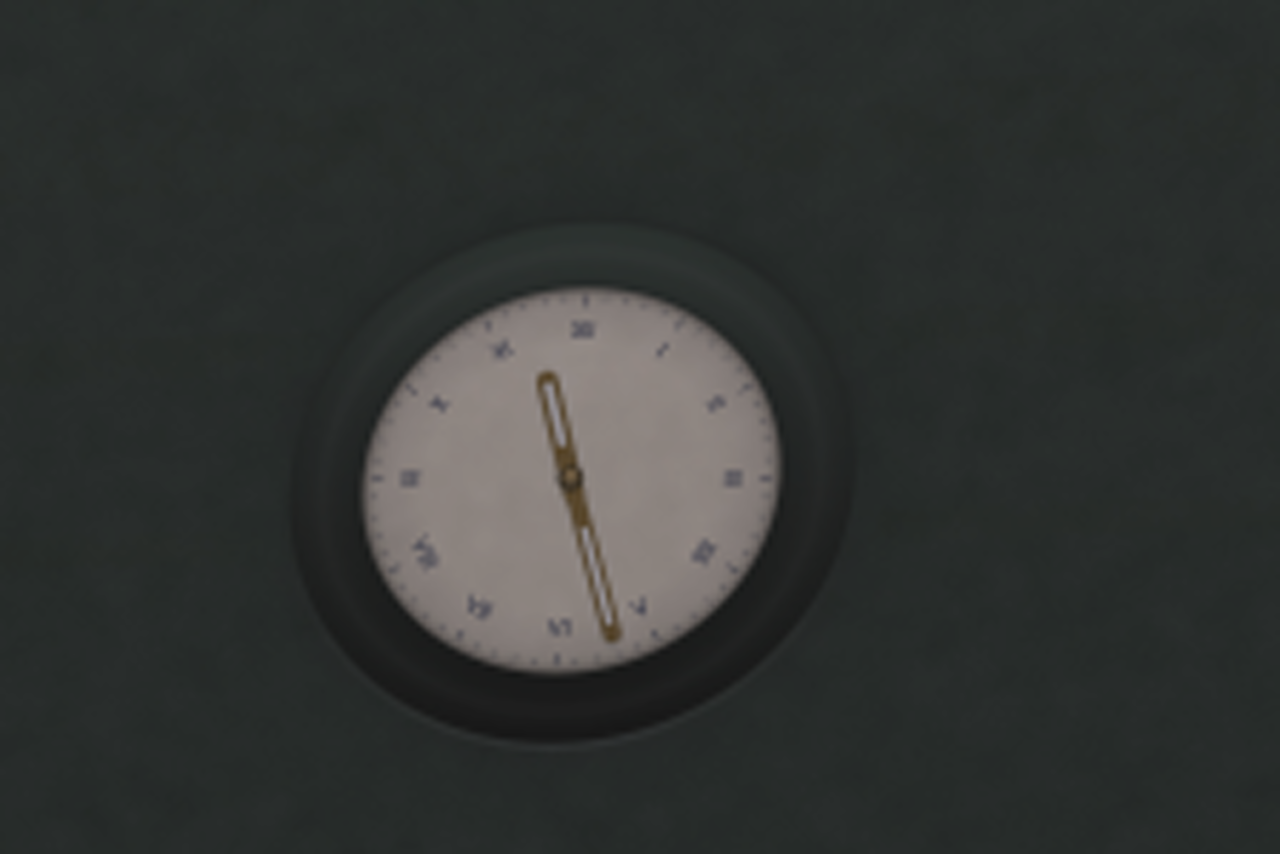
11:27
